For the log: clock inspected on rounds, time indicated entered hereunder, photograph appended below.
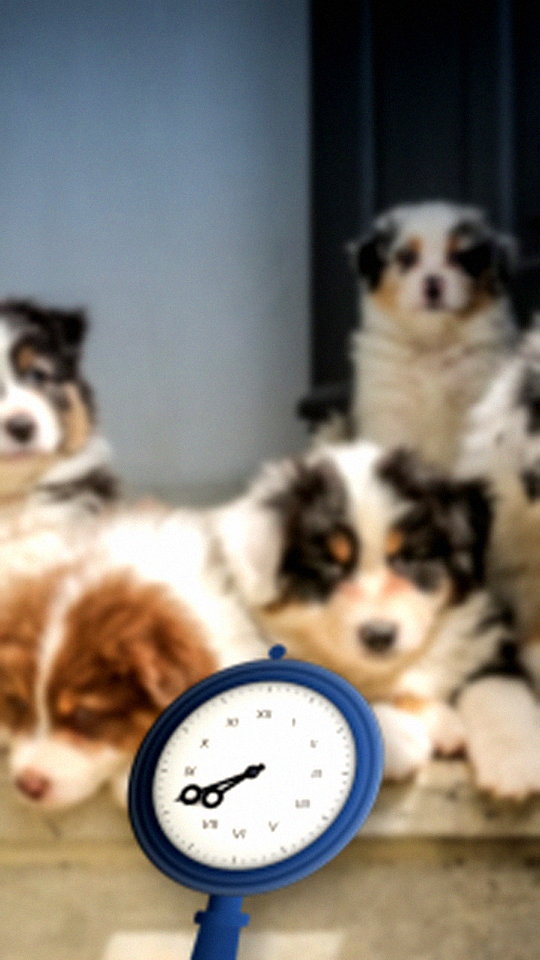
7:41
